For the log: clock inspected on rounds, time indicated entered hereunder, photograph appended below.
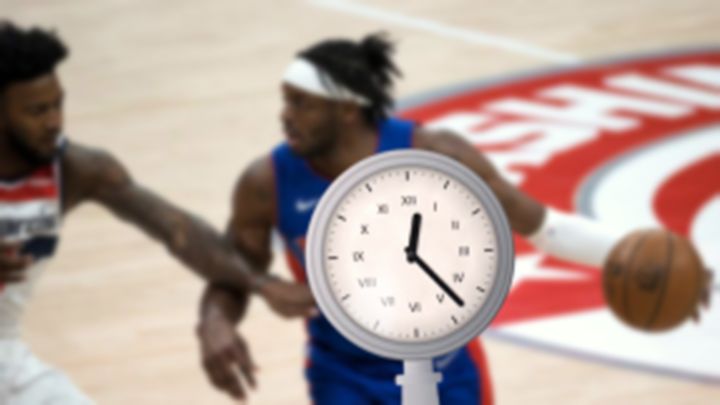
12:23
